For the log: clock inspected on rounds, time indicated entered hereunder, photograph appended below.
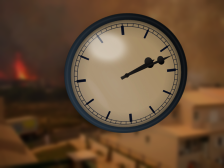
2:12
